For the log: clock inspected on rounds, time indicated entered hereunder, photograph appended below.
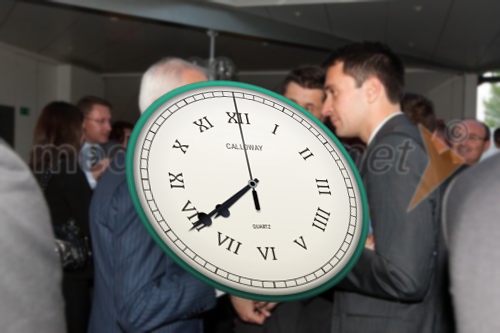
7:39:00
